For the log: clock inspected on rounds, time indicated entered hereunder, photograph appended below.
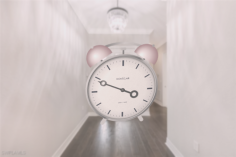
3:49
